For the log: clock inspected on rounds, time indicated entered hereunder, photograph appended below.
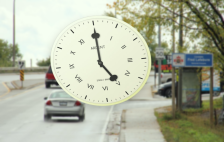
5:00
